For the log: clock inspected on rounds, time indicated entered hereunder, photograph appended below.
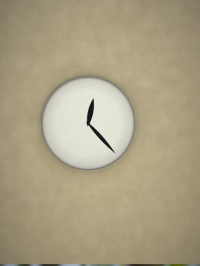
12:23
